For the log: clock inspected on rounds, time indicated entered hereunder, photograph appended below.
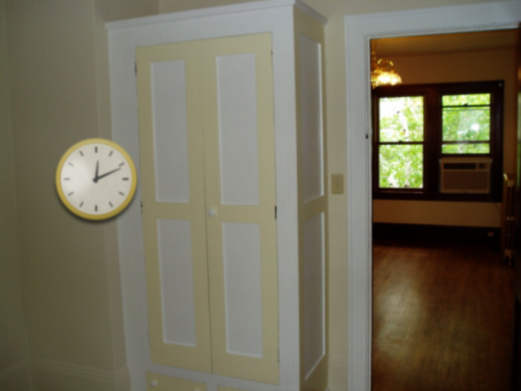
12:11
